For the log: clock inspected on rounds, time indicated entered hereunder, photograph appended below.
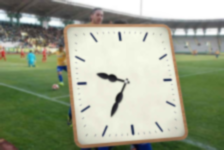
9:35
